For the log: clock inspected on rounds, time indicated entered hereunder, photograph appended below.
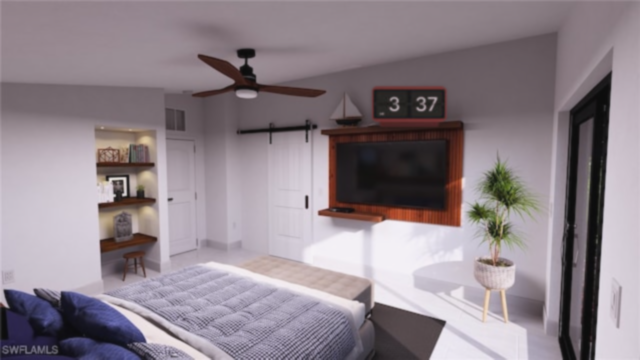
3:37
